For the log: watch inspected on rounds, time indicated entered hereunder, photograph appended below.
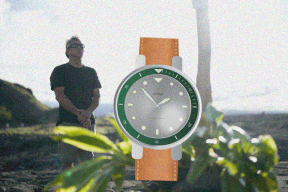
1:53
